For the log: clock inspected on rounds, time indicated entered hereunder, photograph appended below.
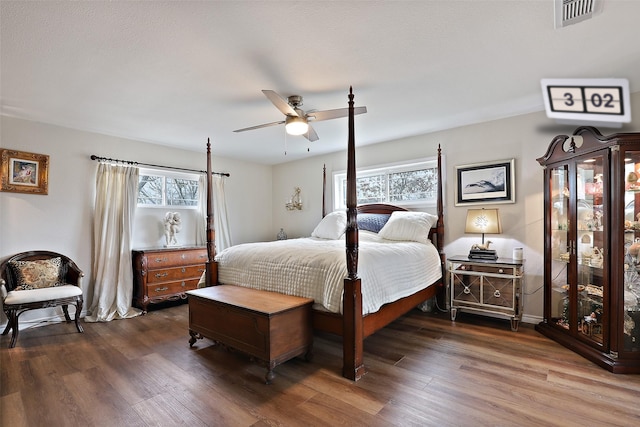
3:02
